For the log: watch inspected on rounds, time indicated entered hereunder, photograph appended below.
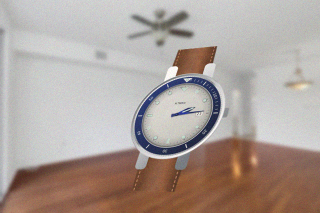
2:14
